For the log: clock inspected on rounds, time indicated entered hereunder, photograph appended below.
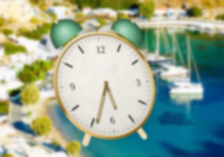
5:34
